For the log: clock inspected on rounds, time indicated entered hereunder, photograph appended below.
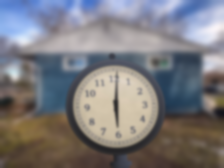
6:01
